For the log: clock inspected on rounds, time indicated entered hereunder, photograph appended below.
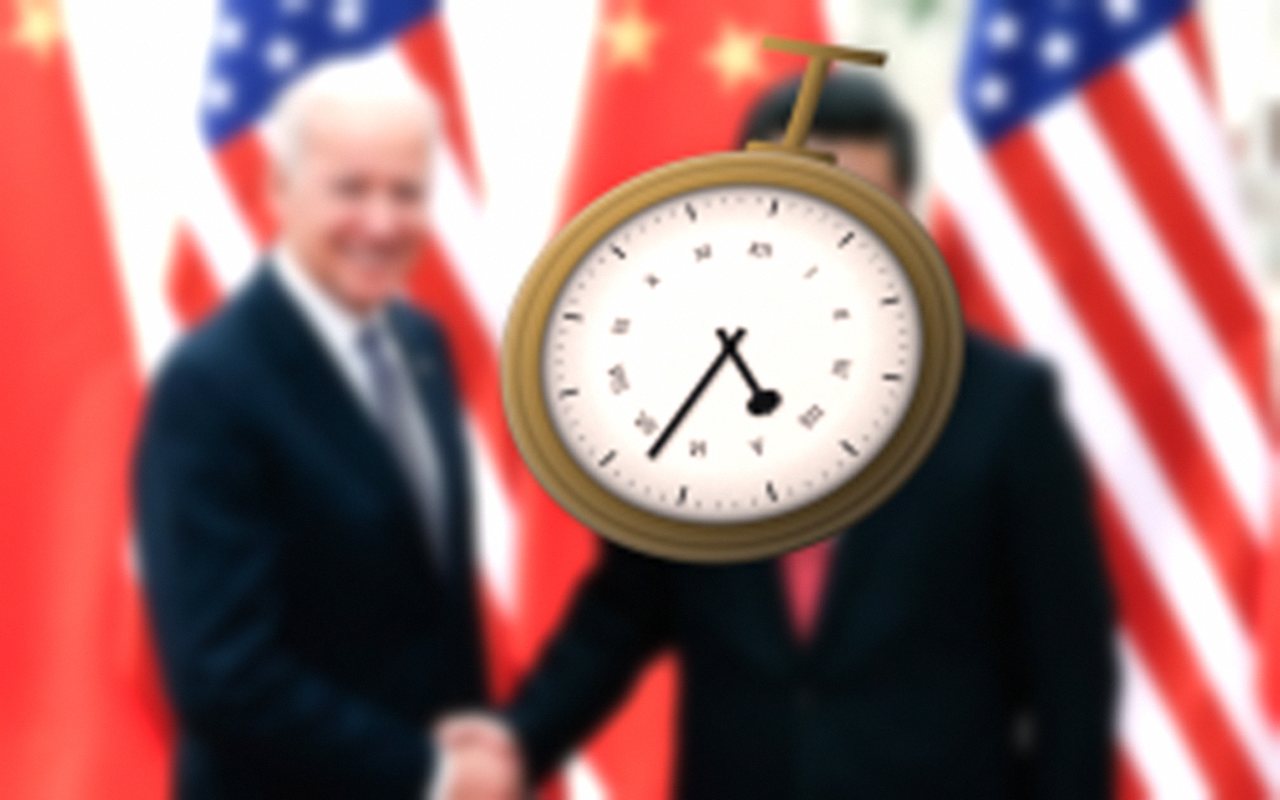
4:33
